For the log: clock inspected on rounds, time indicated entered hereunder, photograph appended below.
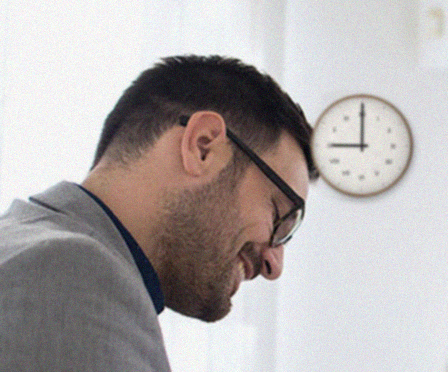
9:00
